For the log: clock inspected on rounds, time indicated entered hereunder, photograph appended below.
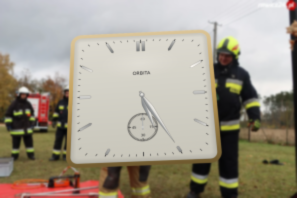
5:25
